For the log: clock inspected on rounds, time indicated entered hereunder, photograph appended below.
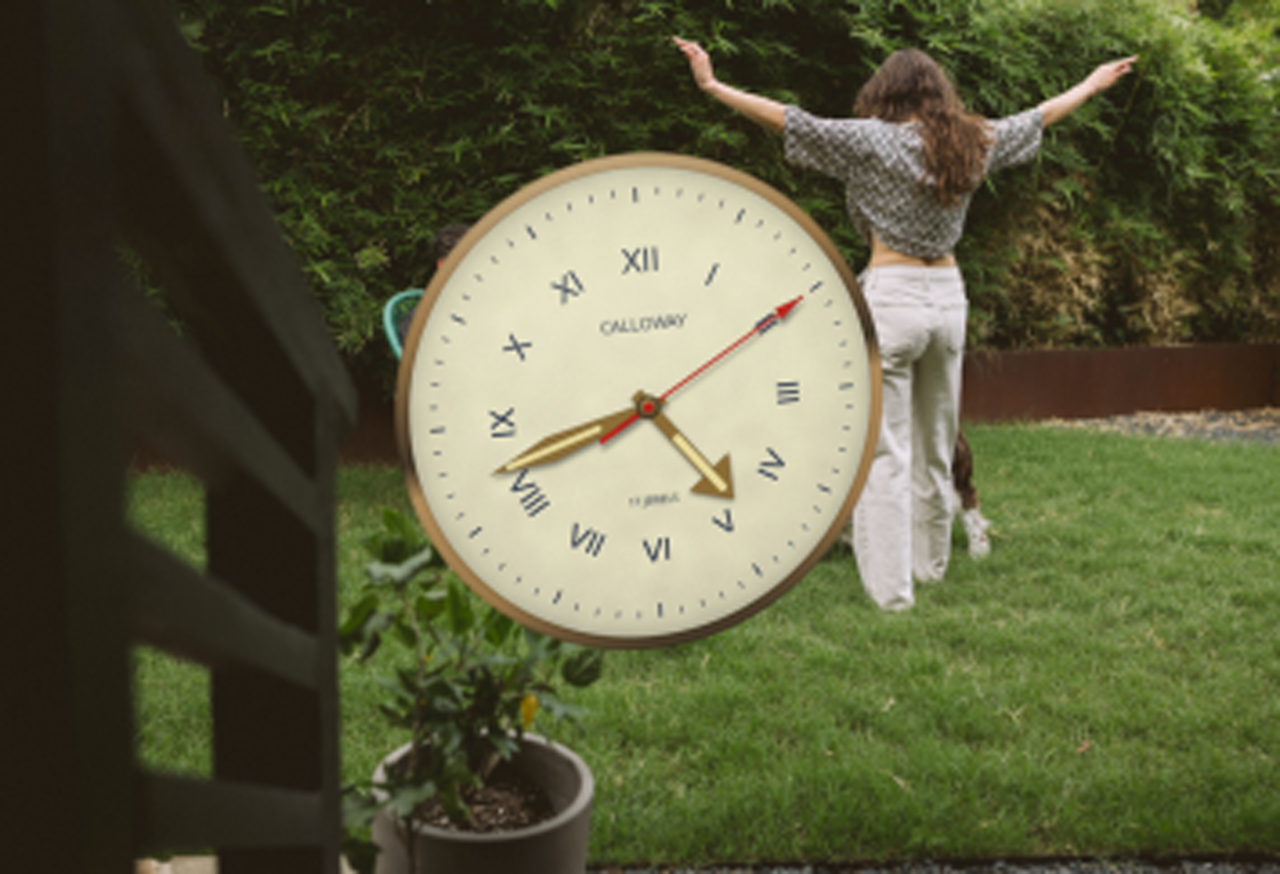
4:42:10
